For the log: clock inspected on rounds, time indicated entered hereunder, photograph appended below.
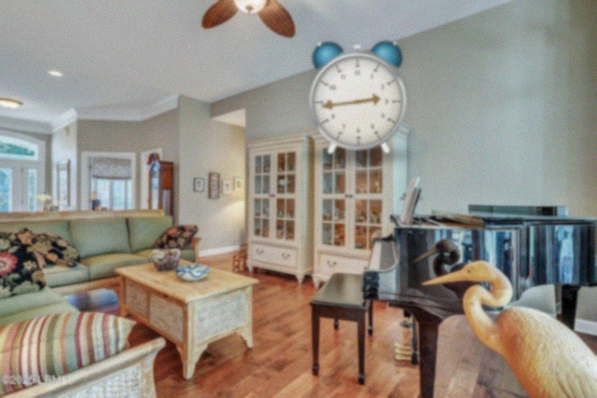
2:44
